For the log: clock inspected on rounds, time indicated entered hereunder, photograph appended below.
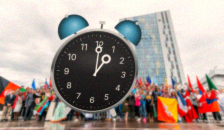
1:00
